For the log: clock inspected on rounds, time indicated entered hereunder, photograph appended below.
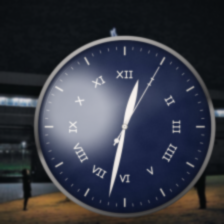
12:32:05
